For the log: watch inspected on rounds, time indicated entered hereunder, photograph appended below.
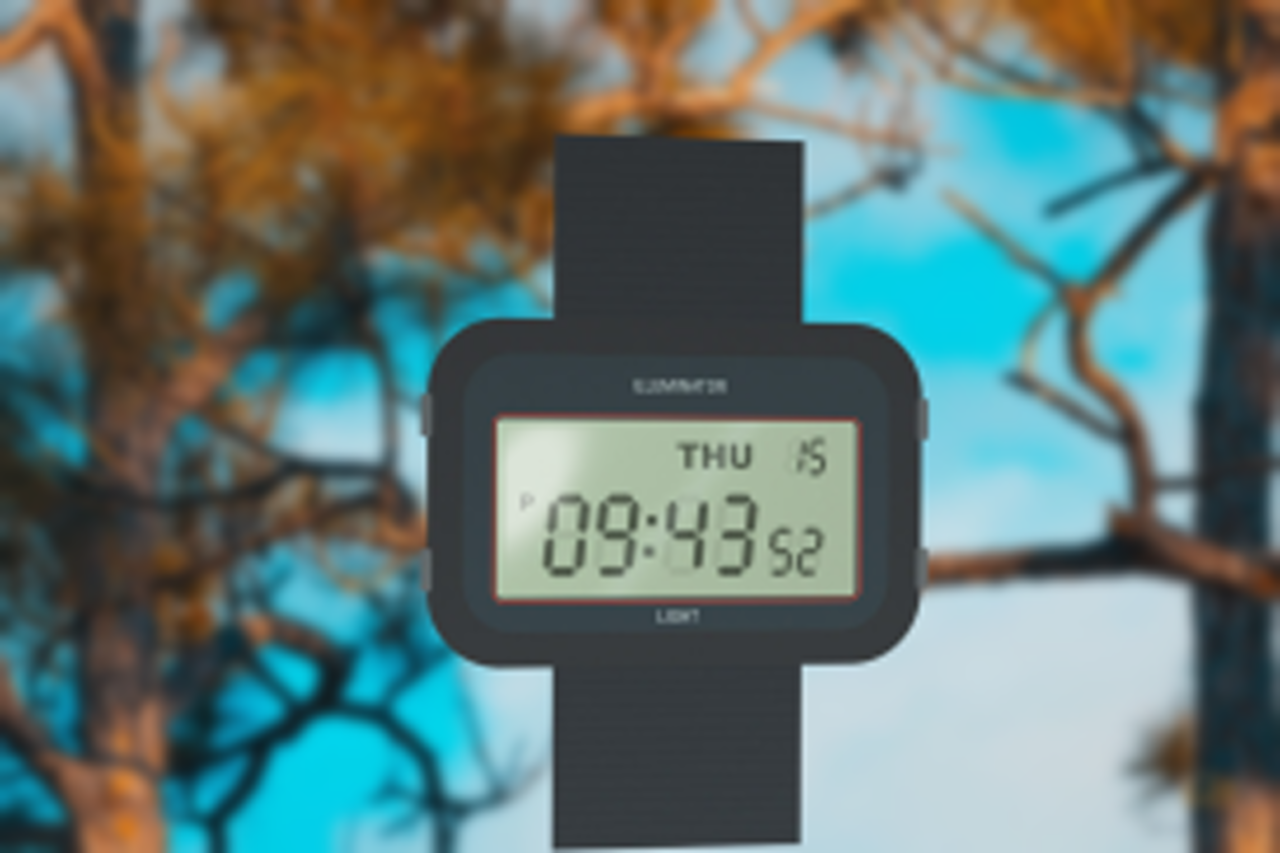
9:43:52
